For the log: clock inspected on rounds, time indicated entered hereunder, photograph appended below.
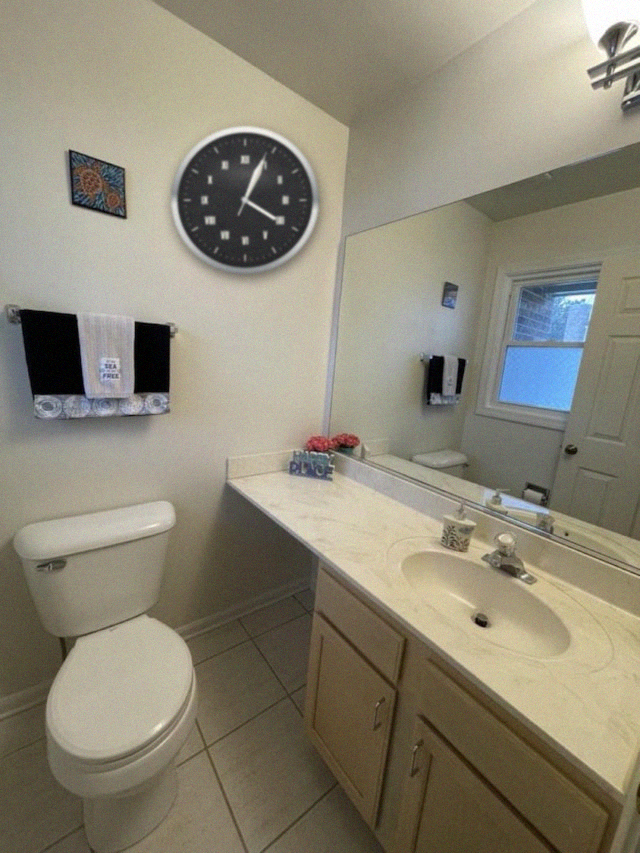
4:04:04
